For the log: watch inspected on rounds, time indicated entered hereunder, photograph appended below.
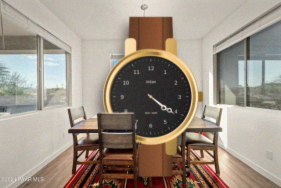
4:21
